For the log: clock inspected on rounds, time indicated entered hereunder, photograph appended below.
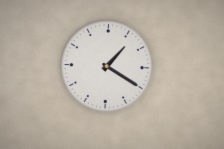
1:20
